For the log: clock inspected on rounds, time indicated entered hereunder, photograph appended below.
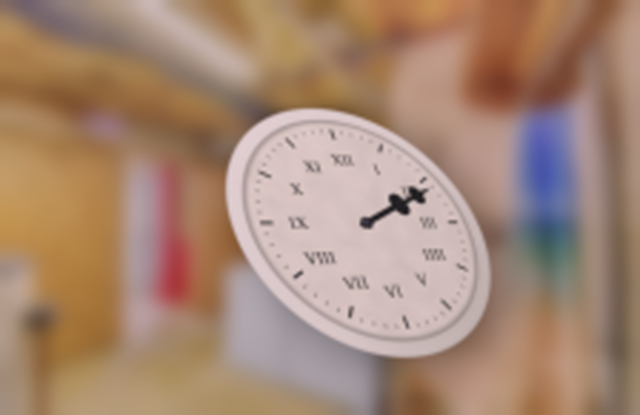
2:11
